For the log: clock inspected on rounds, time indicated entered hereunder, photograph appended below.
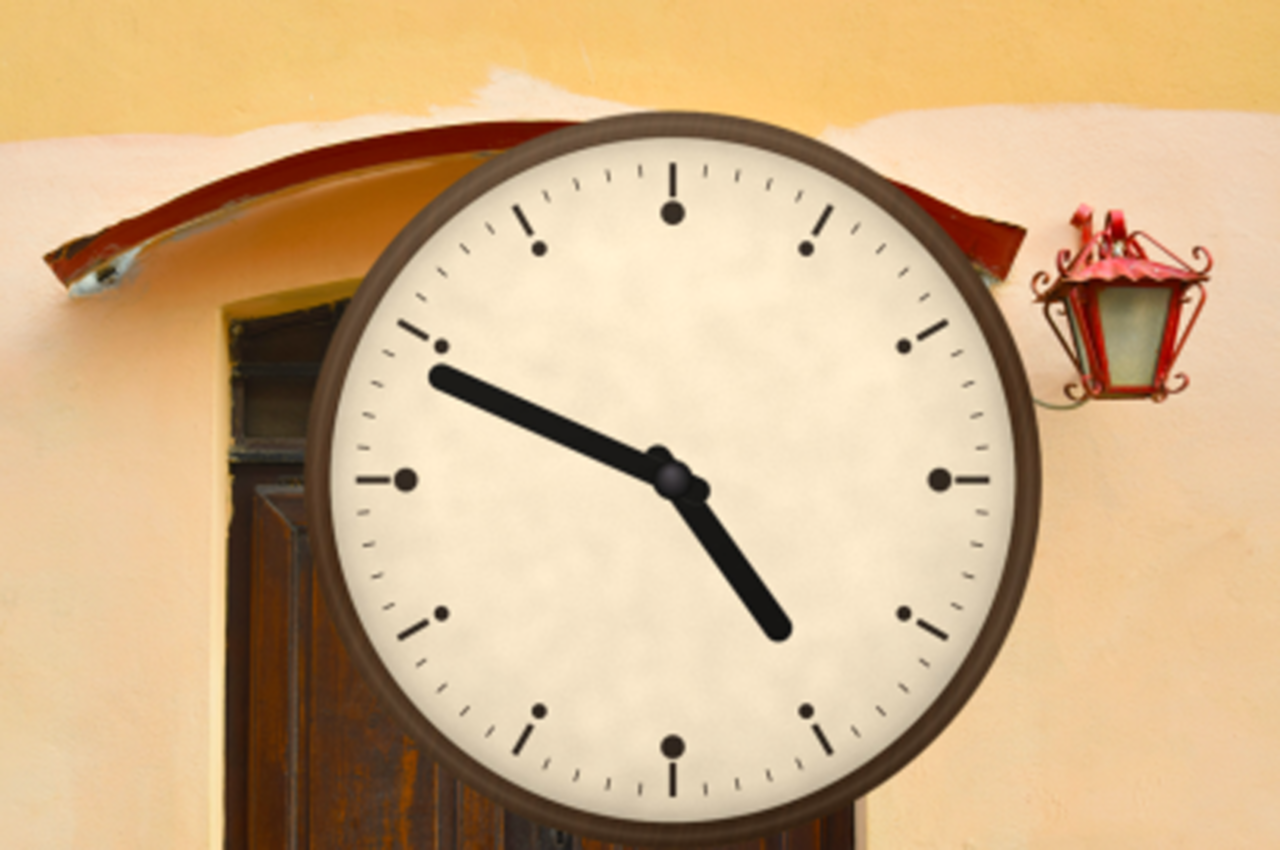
4:49
